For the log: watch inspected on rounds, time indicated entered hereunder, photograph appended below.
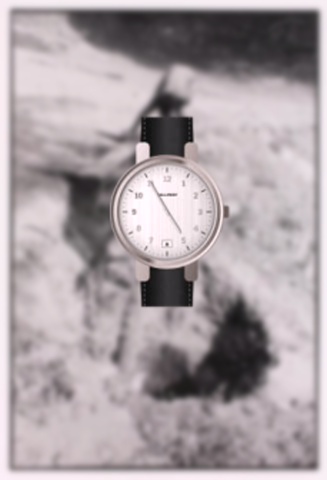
4:55
